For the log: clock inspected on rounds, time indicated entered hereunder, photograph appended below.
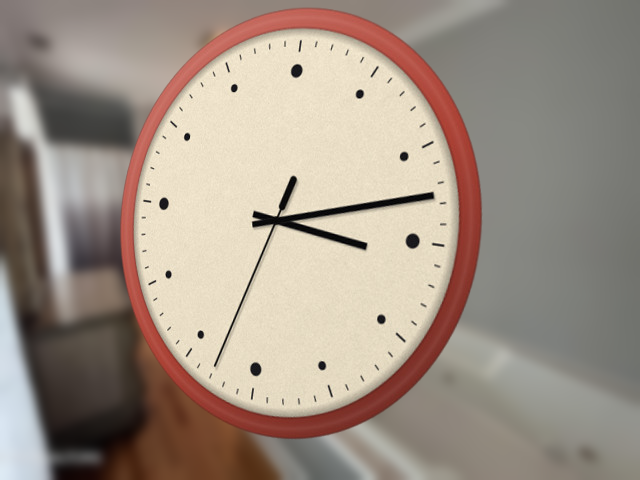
3:12:33
